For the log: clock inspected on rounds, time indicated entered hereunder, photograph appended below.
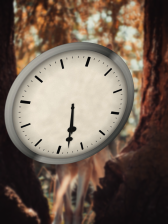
5:28
